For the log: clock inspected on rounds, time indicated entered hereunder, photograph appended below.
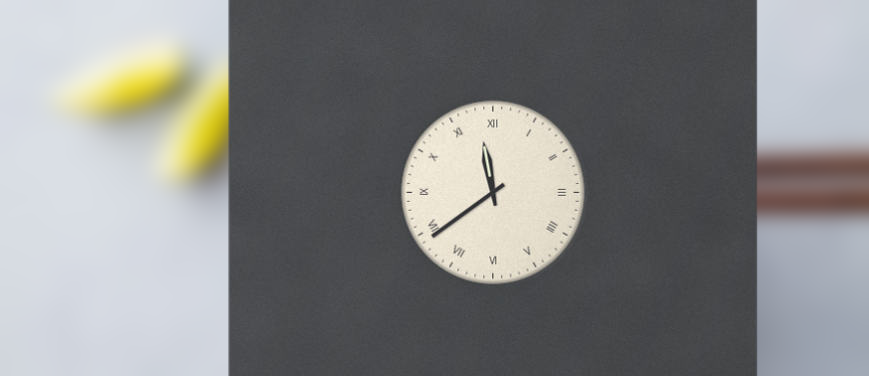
11:39
